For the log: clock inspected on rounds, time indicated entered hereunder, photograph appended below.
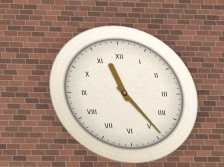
11:24
